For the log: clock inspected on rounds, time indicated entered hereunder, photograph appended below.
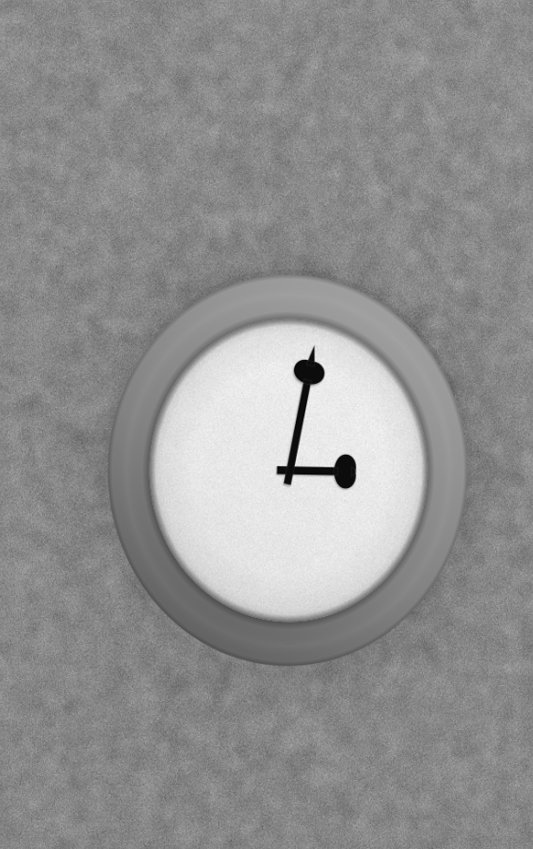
3:02
